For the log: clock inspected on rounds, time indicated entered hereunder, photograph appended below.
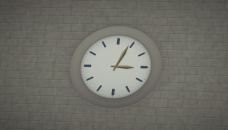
3:04
